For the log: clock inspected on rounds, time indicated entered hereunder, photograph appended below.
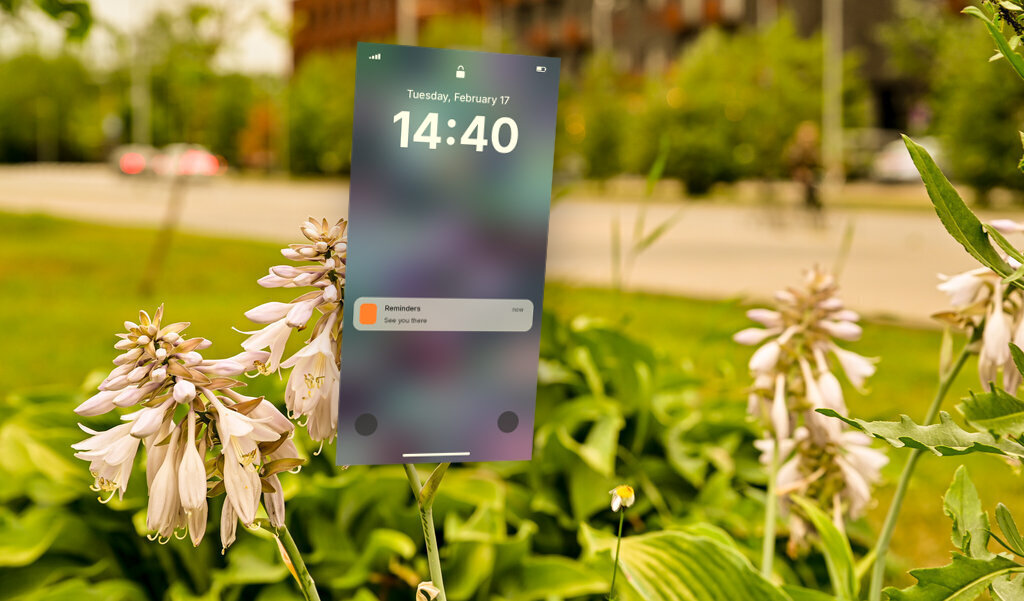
14:40
